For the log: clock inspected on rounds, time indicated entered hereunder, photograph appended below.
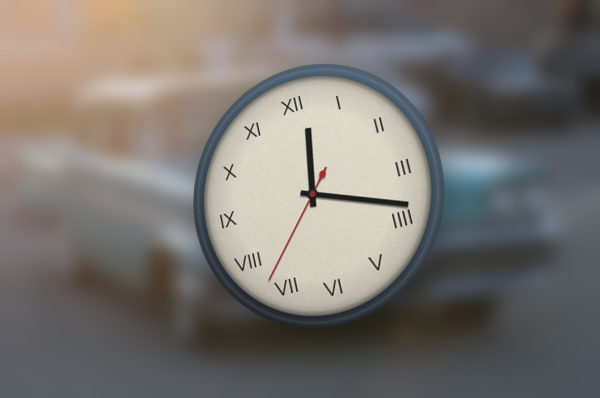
12:18:37
